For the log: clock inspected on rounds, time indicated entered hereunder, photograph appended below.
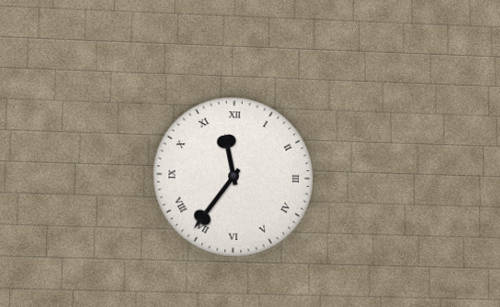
11:36
